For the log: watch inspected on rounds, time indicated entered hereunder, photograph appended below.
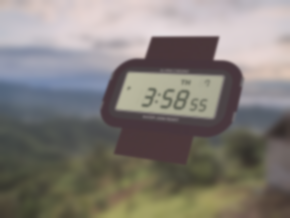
3:58
